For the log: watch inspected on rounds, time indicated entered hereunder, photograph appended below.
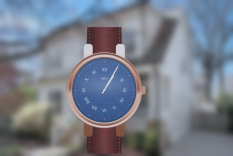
1:05
